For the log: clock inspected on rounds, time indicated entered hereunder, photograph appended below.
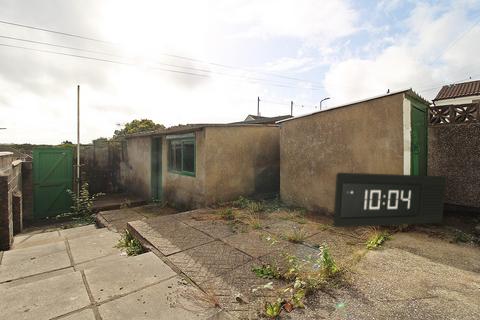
10:04
